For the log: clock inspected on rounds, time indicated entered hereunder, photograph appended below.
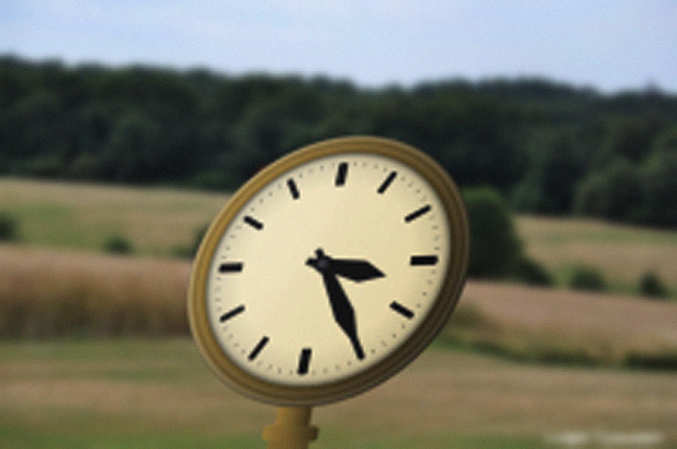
3:25
